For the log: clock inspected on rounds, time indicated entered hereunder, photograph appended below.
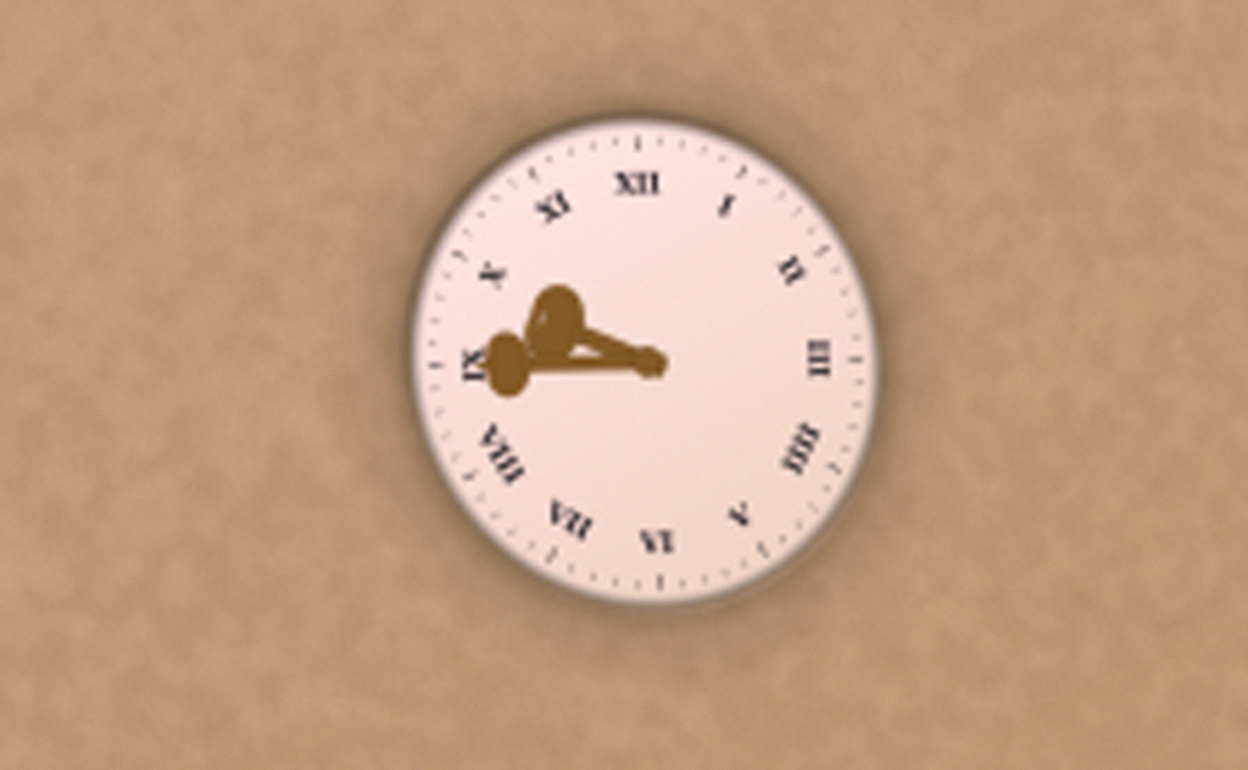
9:45
